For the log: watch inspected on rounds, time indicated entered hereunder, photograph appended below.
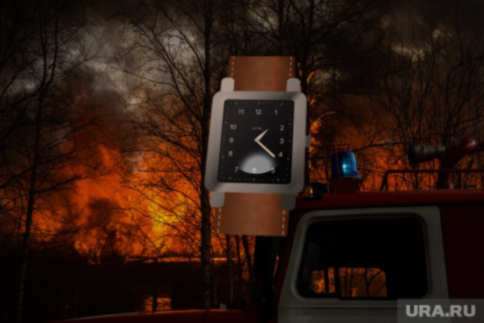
1:22
